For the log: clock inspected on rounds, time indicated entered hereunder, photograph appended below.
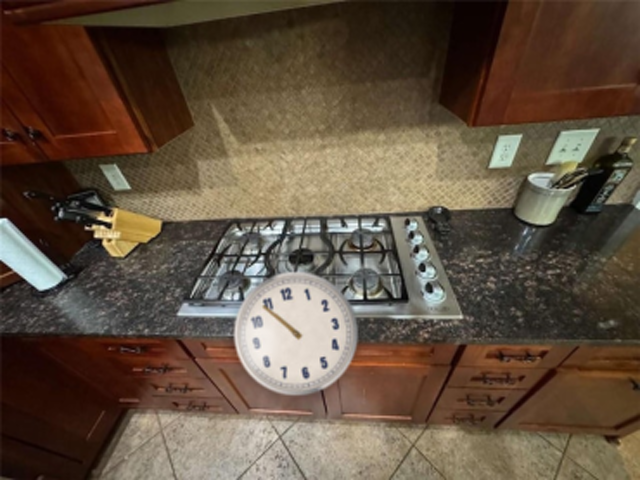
10:54
